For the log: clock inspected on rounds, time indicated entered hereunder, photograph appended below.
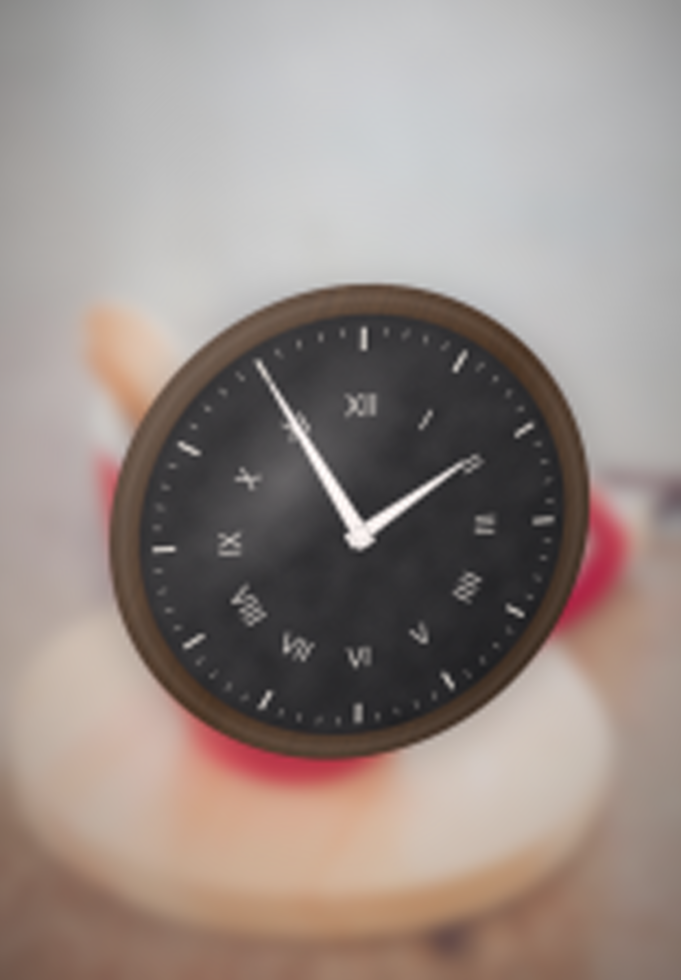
1:55
